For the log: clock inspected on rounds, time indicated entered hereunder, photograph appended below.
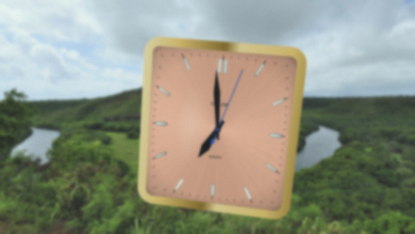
6:59:03
